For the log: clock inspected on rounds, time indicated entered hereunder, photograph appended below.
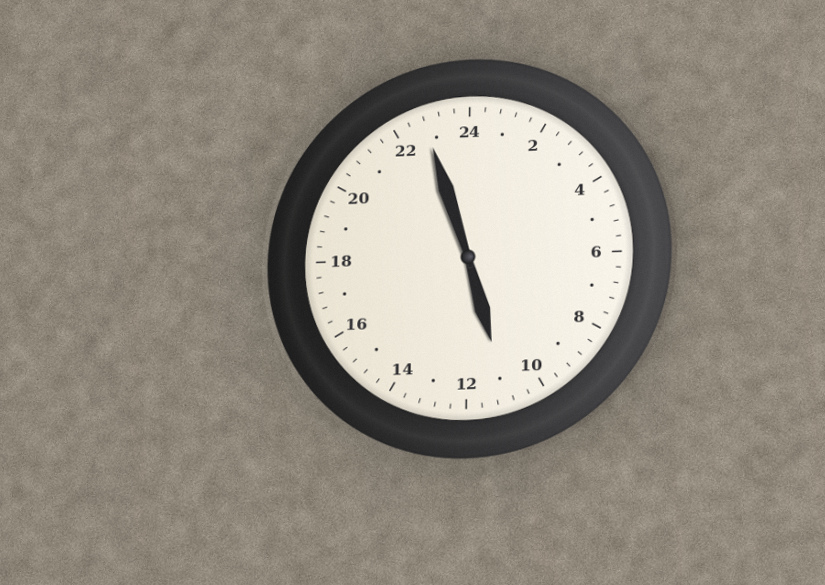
10:57
